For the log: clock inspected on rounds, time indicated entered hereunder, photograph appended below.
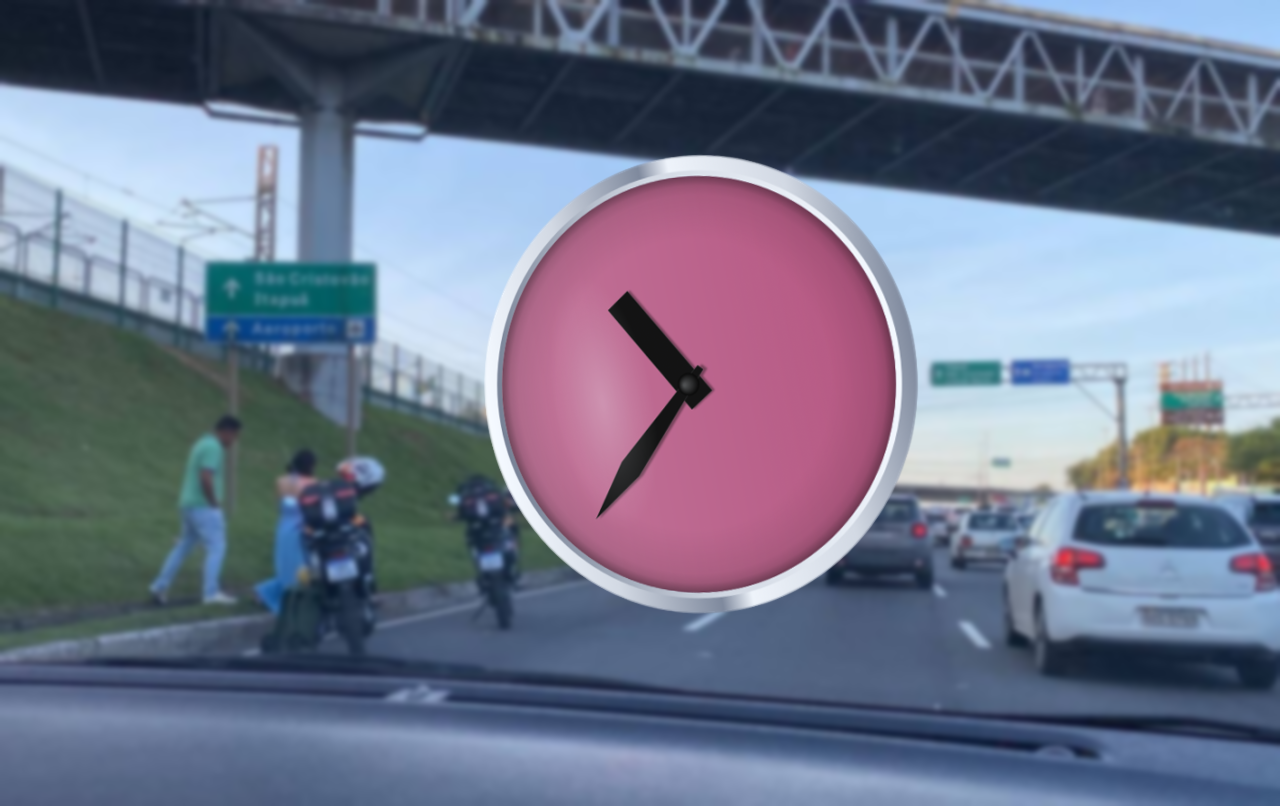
10:36
